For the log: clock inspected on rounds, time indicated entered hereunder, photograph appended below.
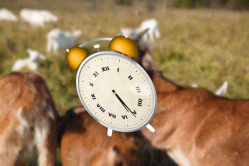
5:26
